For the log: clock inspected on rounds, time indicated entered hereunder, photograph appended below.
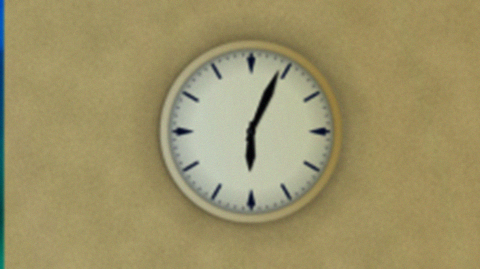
6:04
